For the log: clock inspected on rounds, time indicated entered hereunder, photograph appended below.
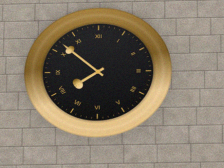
7:52
